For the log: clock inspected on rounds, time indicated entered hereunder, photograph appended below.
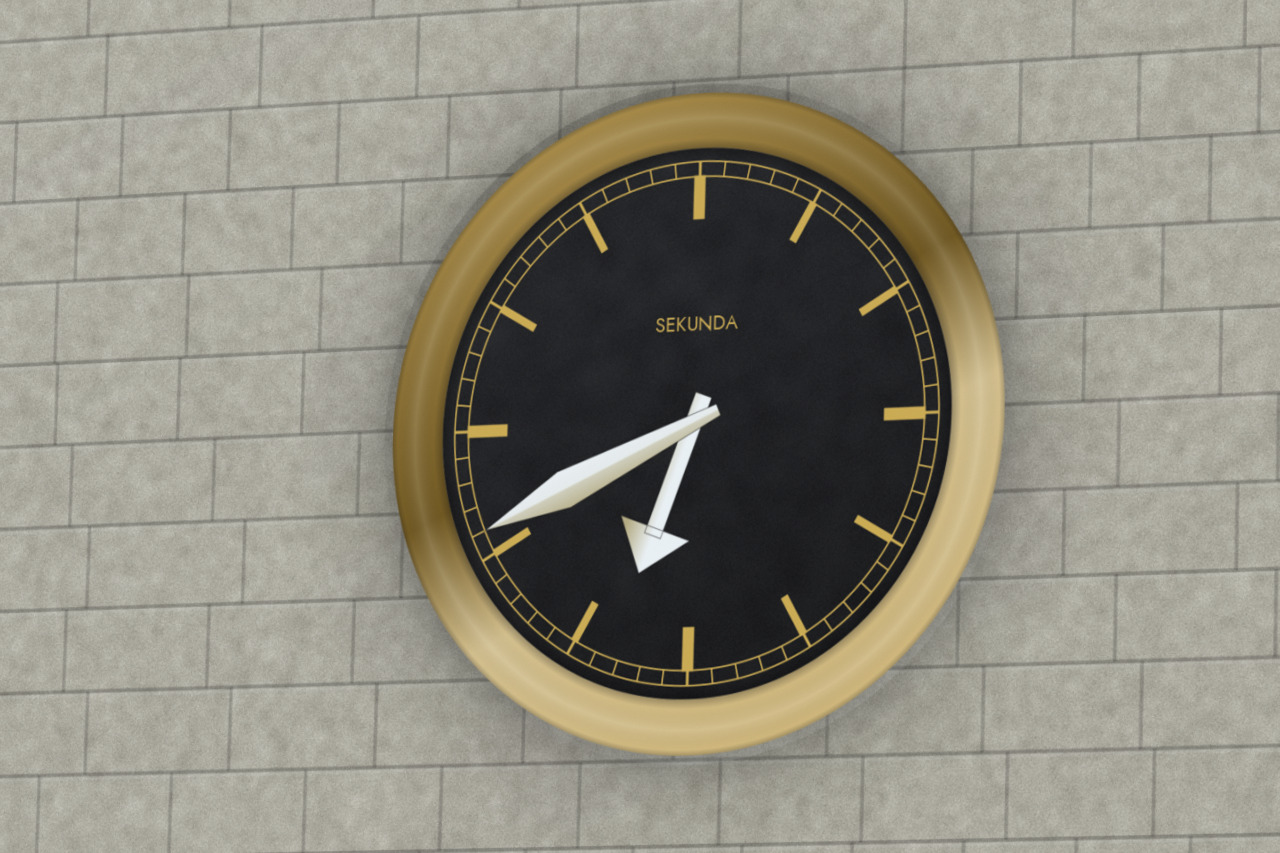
6:41
